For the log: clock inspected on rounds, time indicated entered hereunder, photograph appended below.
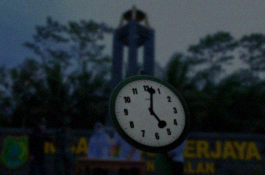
5:02
